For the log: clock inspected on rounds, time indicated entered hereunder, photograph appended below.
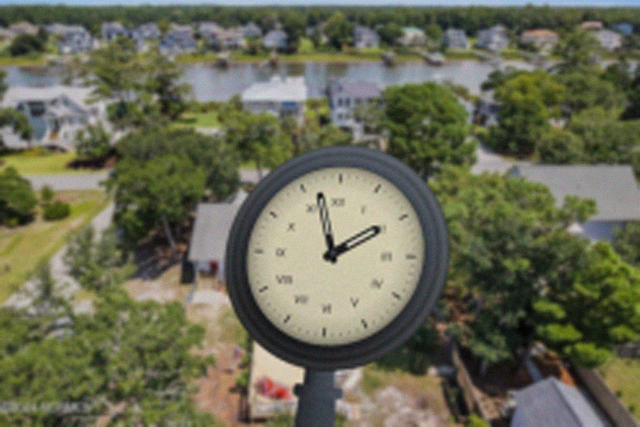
1:57
